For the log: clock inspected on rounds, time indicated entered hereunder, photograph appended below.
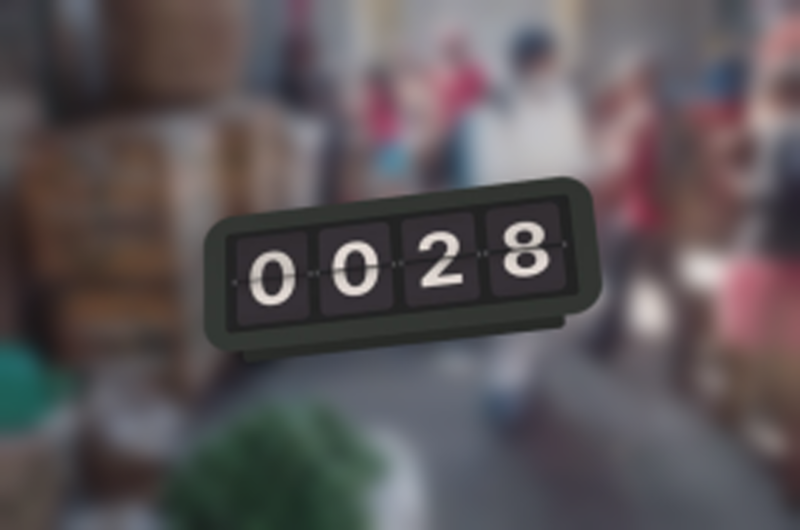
0:28
